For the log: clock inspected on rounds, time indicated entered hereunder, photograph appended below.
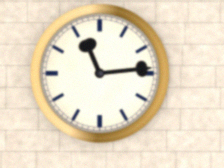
11:14
